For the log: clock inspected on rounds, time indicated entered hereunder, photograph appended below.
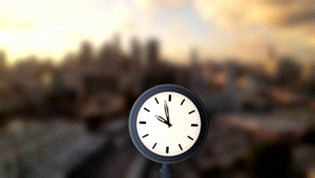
9:58
